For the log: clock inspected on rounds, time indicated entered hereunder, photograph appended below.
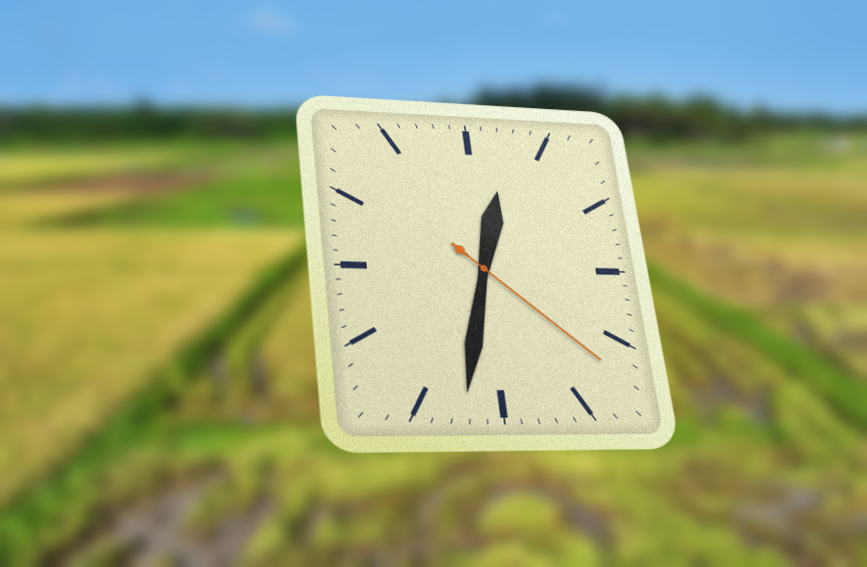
12:32:22
